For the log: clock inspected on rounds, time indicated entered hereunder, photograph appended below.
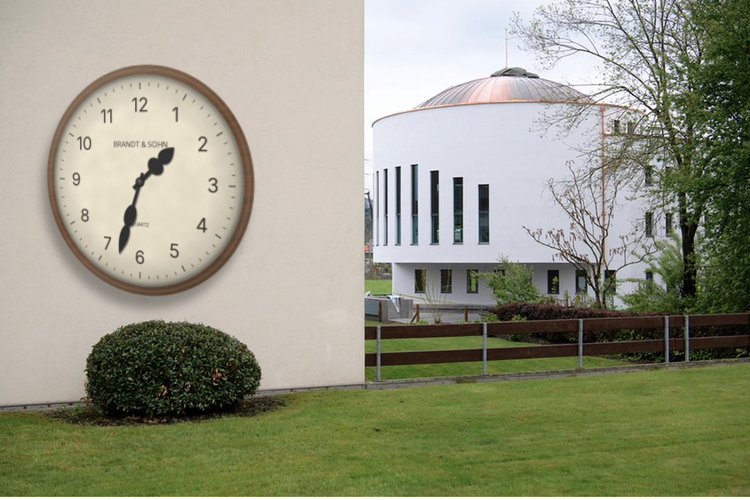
1:33
